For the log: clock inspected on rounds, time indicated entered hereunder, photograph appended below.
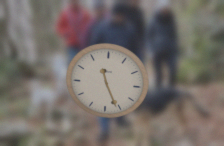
11:26
